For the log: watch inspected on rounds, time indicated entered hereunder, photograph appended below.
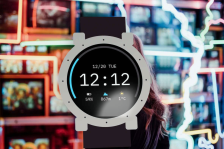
12:12
